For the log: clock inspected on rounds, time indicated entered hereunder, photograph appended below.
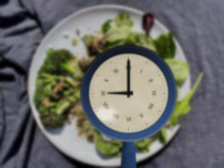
9:00
